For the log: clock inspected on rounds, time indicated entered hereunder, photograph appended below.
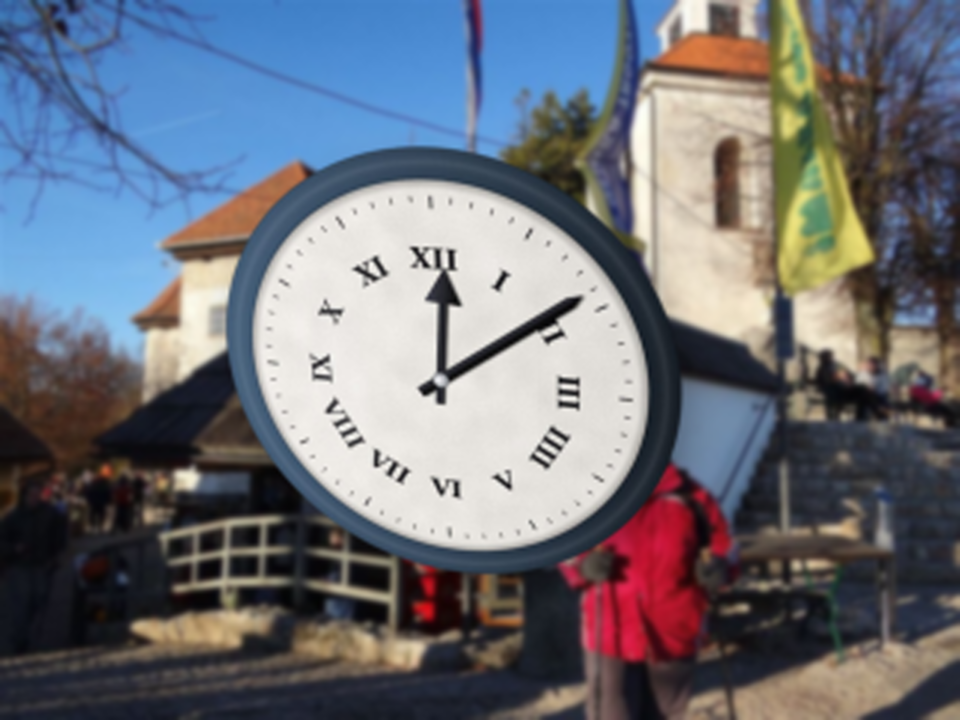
12:09
